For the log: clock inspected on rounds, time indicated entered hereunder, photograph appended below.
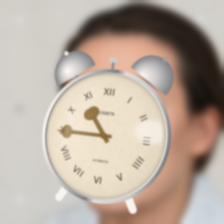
10:45
